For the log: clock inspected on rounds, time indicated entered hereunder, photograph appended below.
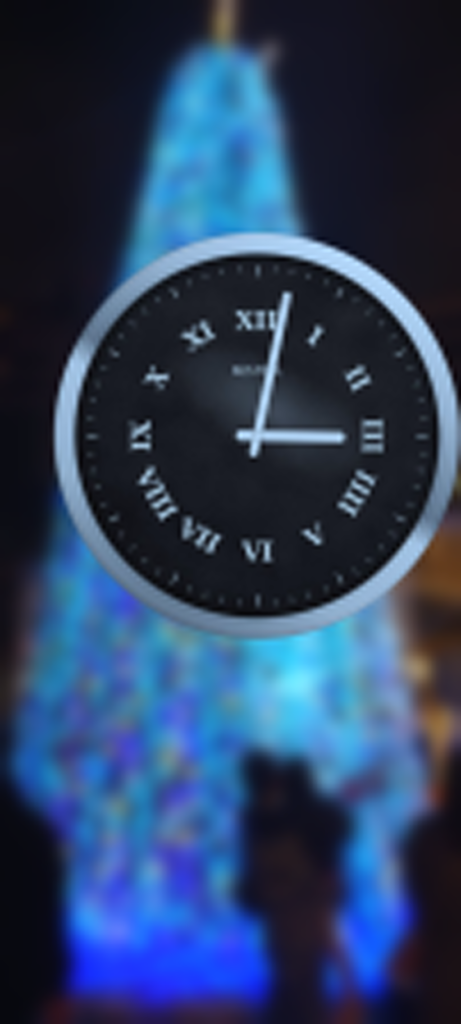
3:02
